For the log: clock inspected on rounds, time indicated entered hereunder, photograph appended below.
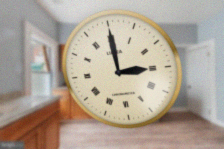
3:00
